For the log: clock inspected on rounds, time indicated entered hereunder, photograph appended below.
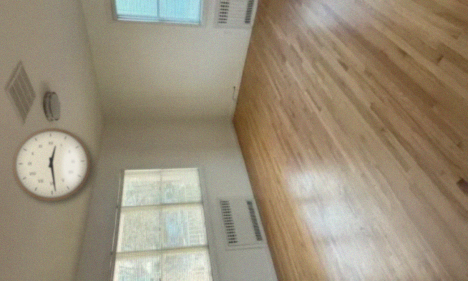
12:29
